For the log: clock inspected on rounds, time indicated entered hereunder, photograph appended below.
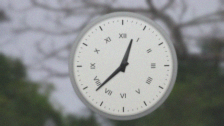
12:38
